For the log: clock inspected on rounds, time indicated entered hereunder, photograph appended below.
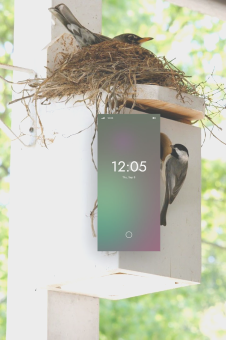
12:05
